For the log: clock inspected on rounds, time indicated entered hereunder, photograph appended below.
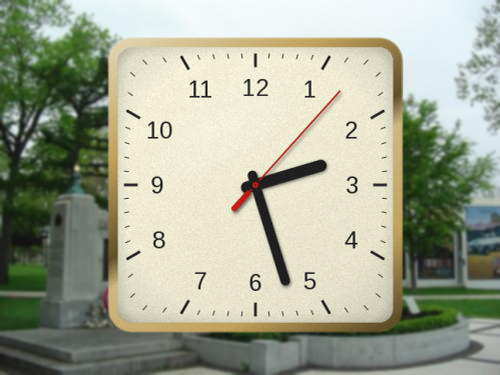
2:27:07
